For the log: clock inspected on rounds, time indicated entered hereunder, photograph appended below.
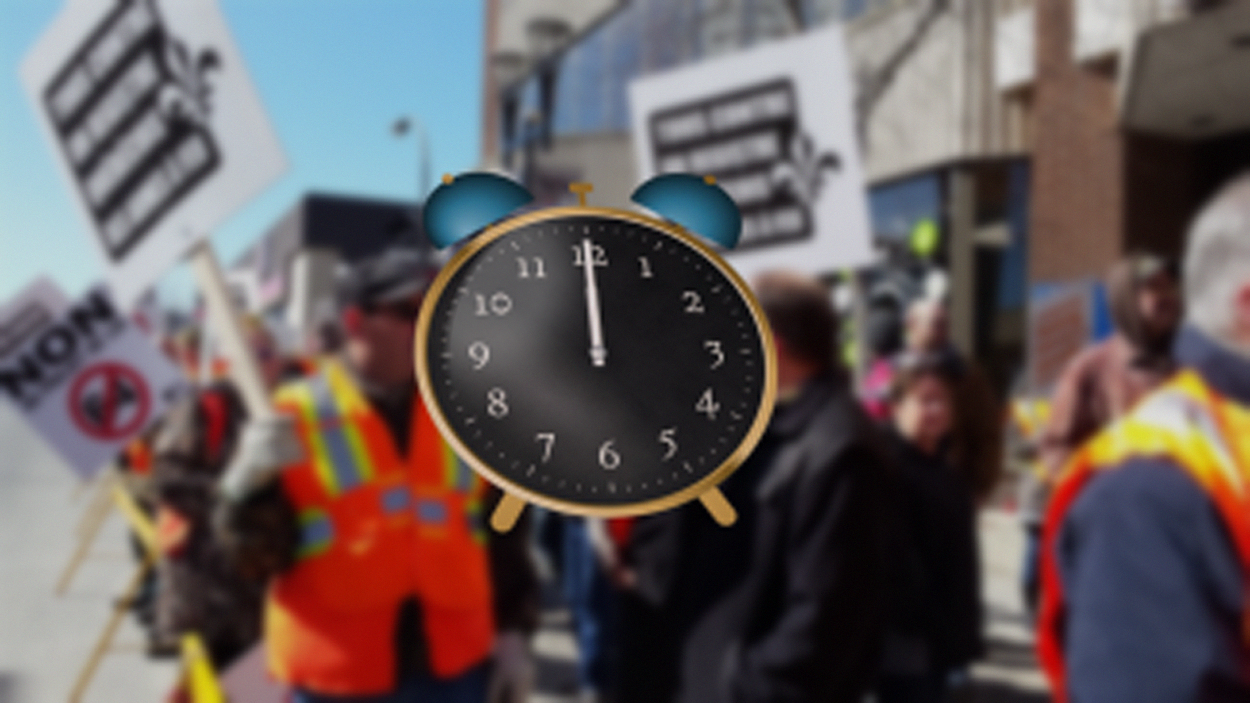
12:00
